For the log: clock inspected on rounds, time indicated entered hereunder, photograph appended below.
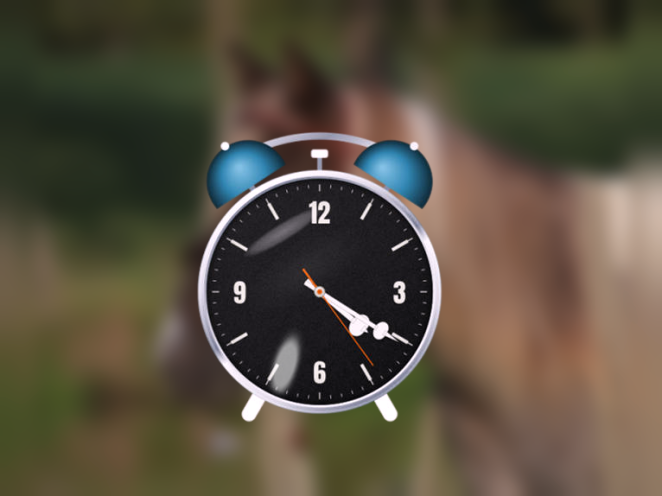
4:20:24
